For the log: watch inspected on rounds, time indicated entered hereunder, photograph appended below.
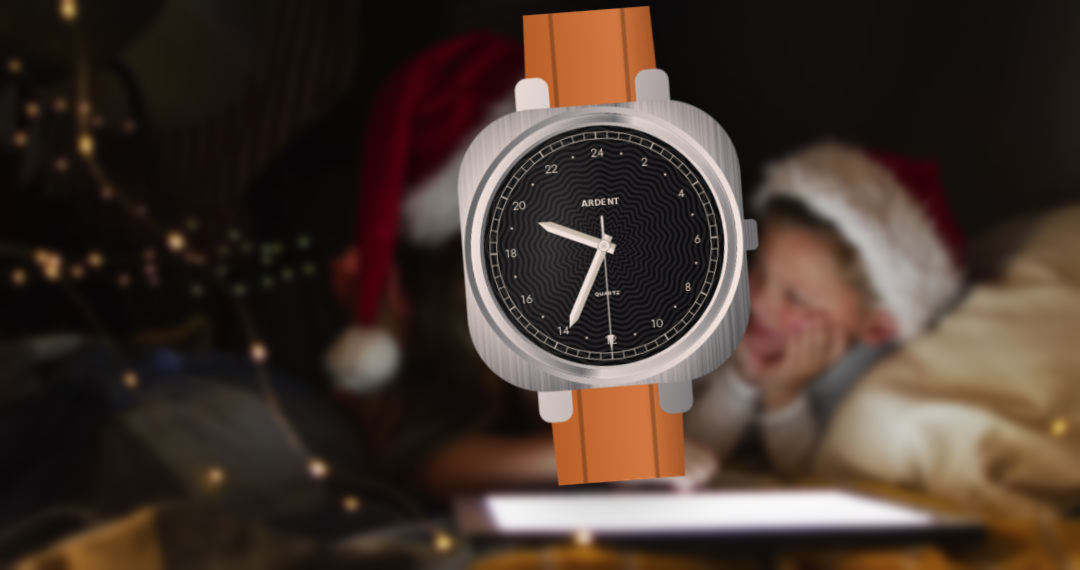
19:34:30
